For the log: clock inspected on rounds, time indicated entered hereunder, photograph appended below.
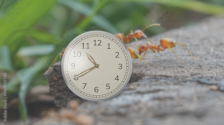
10:40
